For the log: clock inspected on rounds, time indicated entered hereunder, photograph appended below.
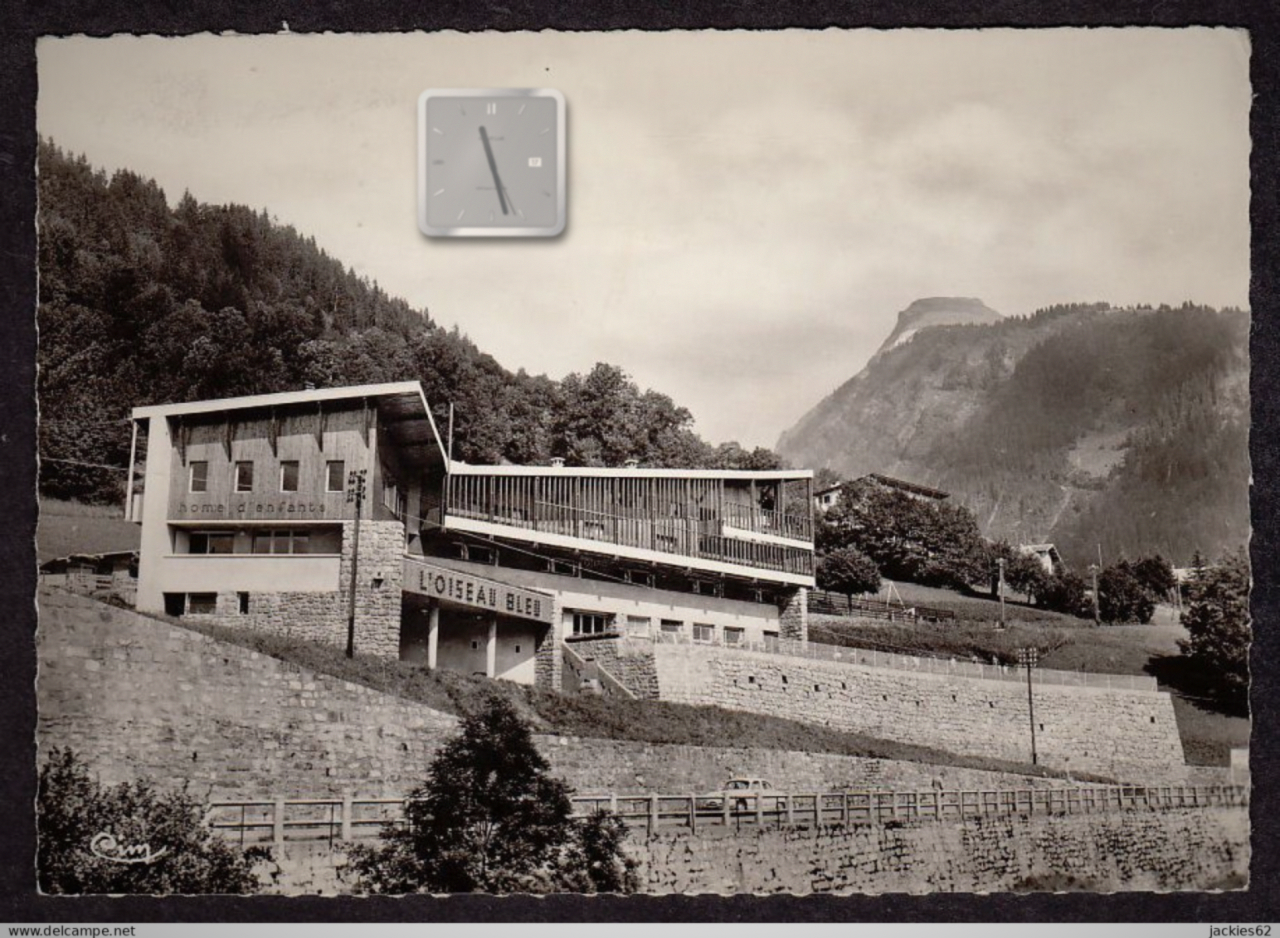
11:27:26
